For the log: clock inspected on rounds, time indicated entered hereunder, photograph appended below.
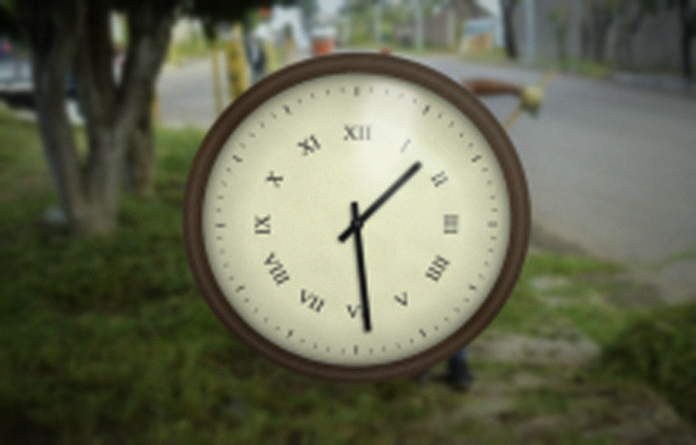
1:29
